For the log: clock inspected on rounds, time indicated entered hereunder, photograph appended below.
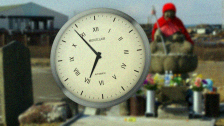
6:54
